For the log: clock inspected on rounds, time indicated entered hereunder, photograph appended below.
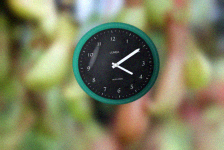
4:10
